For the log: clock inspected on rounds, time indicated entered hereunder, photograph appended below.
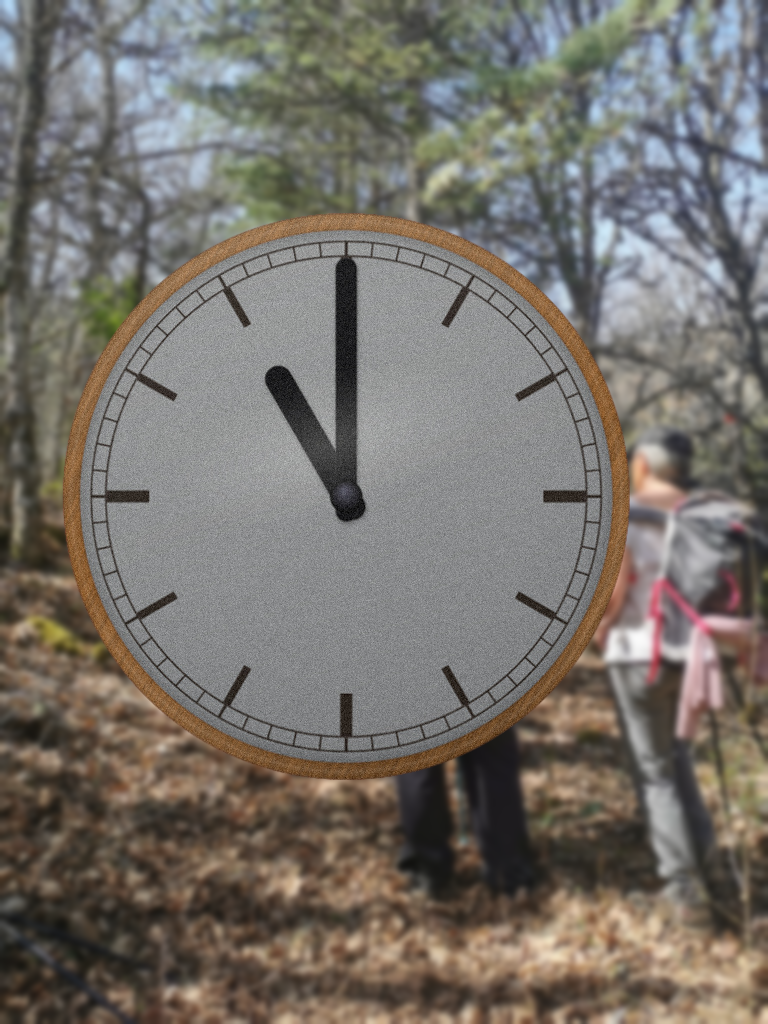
11:00
